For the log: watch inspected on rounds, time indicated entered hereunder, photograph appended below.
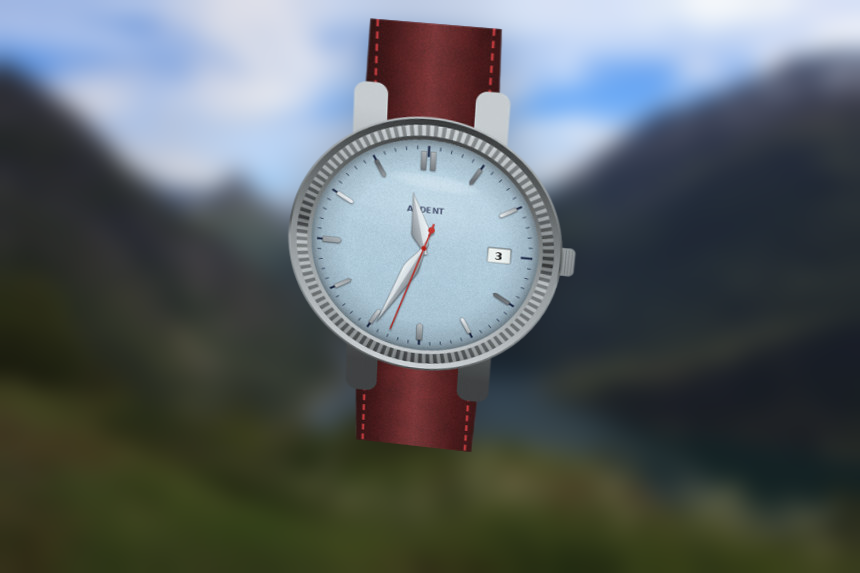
11:34:33
